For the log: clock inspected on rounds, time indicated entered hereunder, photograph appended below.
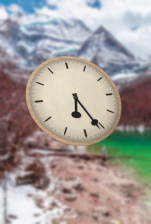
6:26
